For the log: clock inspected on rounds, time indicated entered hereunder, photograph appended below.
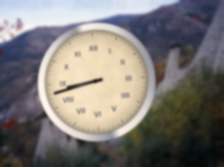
8:43
